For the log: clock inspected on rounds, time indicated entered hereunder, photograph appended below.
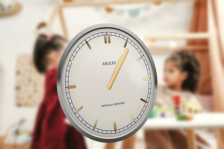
1:06
